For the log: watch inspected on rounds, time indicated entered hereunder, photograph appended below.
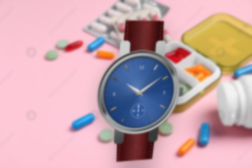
10:09
